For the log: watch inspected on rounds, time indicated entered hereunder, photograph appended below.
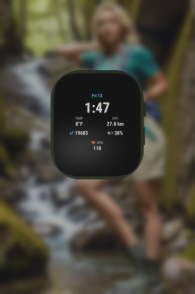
1:47
